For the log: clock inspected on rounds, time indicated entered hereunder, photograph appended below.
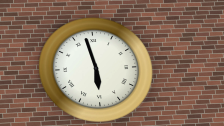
5:58
